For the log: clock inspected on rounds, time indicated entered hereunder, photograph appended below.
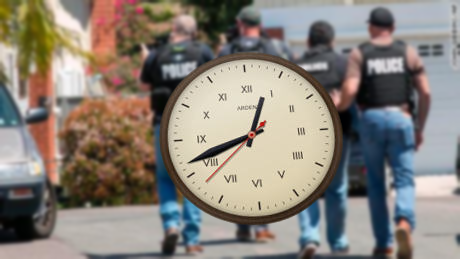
12:41:38
